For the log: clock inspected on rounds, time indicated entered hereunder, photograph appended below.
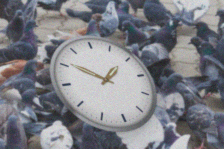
1:51
